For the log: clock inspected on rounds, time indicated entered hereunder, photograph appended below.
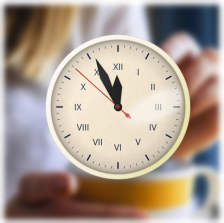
11:55:52
